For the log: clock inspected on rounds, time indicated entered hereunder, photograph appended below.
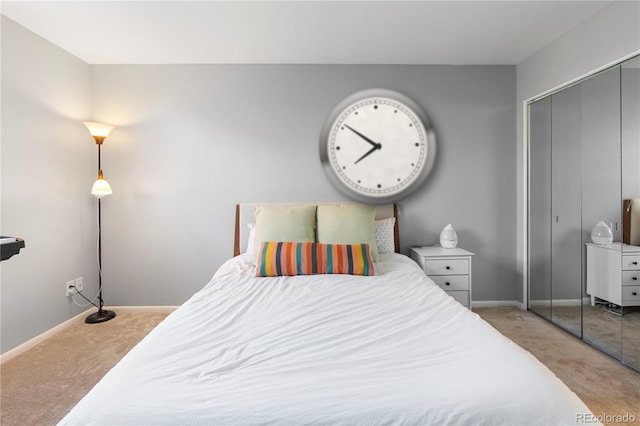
7:51
